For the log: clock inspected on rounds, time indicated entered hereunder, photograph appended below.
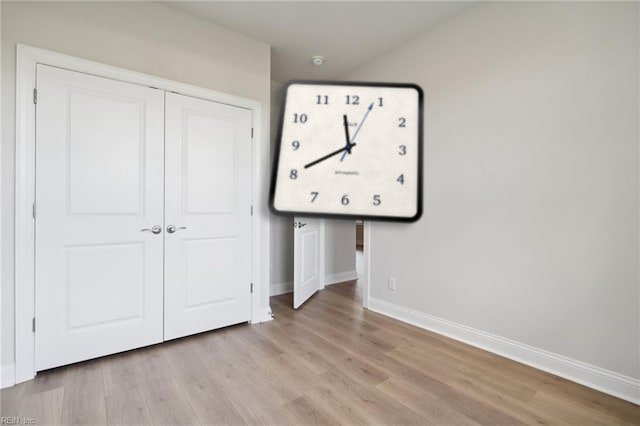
11:40:04
